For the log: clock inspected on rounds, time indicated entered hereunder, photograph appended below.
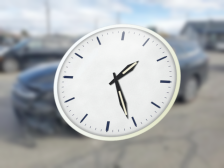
1:26
